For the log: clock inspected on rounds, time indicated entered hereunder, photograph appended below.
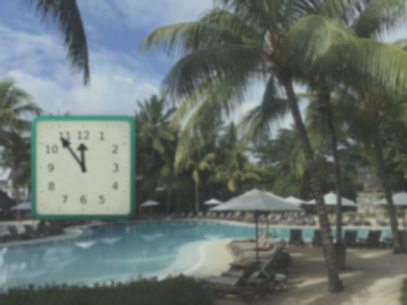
11:54
